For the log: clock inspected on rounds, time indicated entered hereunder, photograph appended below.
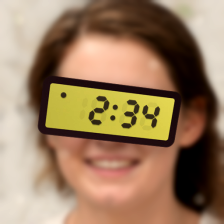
2:34
